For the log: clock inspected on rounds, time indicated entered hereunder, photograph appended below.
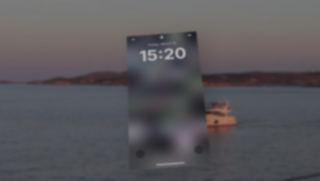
15:20
